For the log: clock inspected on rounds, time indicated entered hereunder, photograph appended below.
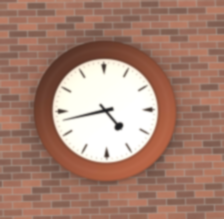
4:43
